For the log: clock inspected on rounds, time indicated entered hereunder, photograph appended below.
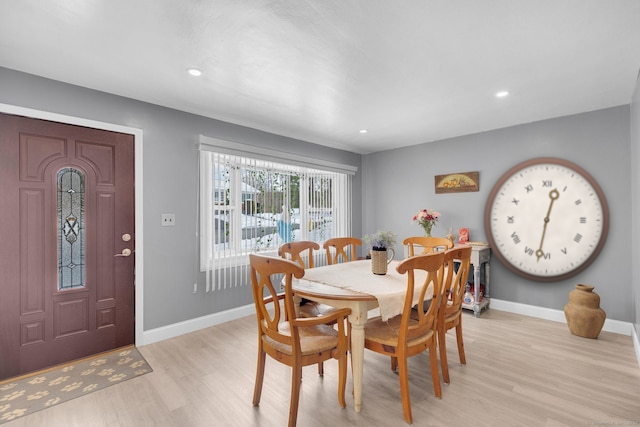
12:32
